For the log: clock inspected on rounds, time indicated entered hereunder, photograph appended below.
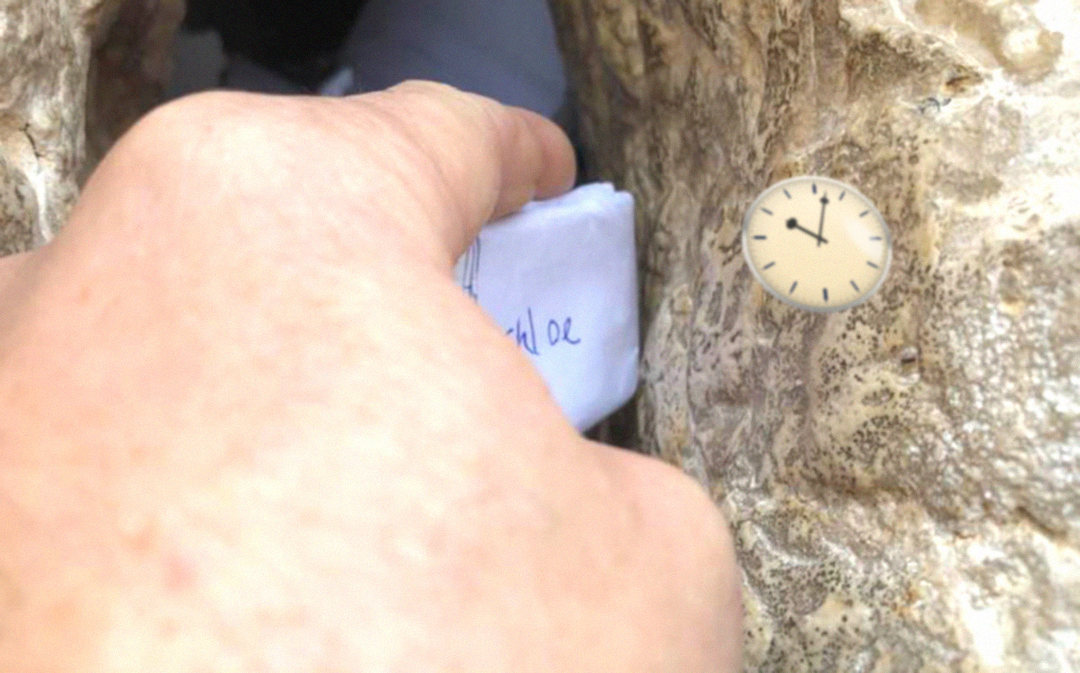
10:02
